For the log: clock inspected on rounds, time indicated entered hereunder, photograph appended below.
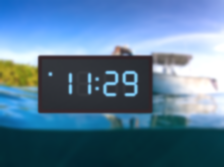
11:29
